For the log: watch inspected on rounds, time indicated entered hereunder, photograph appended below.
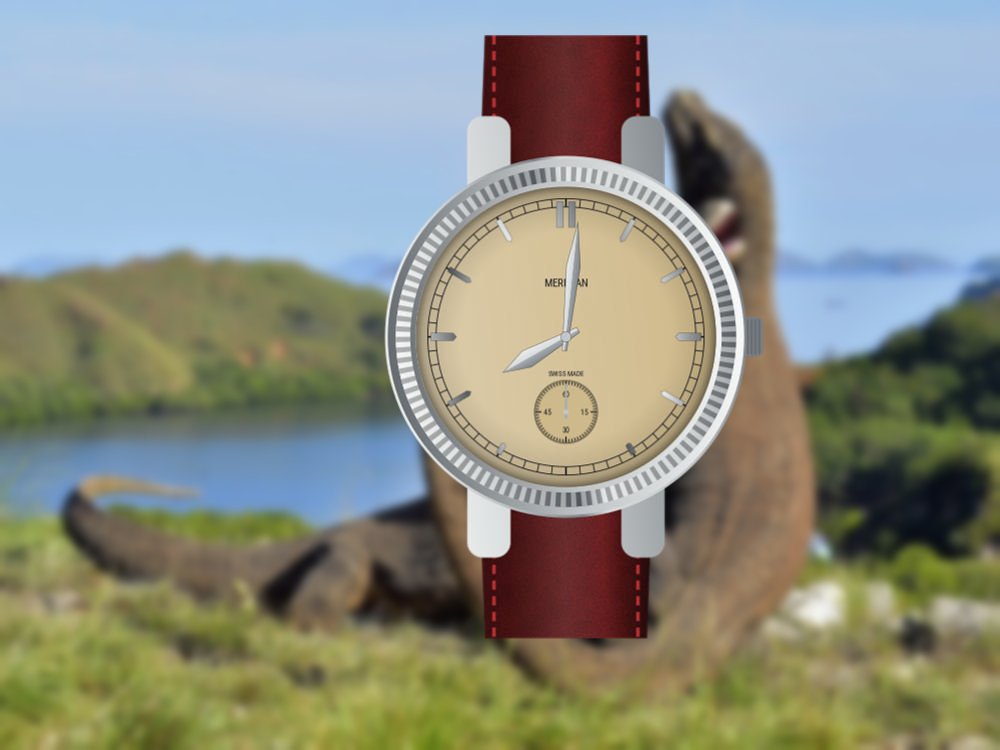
8:01
